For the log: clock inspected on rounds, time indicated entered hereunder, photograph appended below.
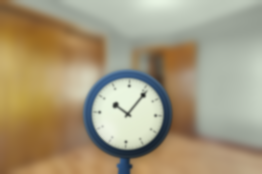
10:06
